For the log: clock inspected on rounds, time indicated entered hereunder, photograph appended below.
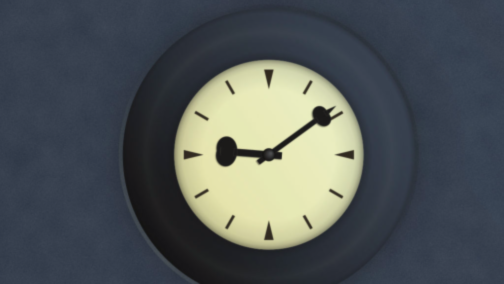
9:09
